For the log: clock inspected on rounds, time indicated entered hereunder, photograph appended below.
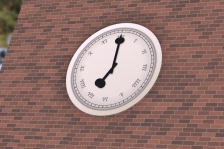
7:00
